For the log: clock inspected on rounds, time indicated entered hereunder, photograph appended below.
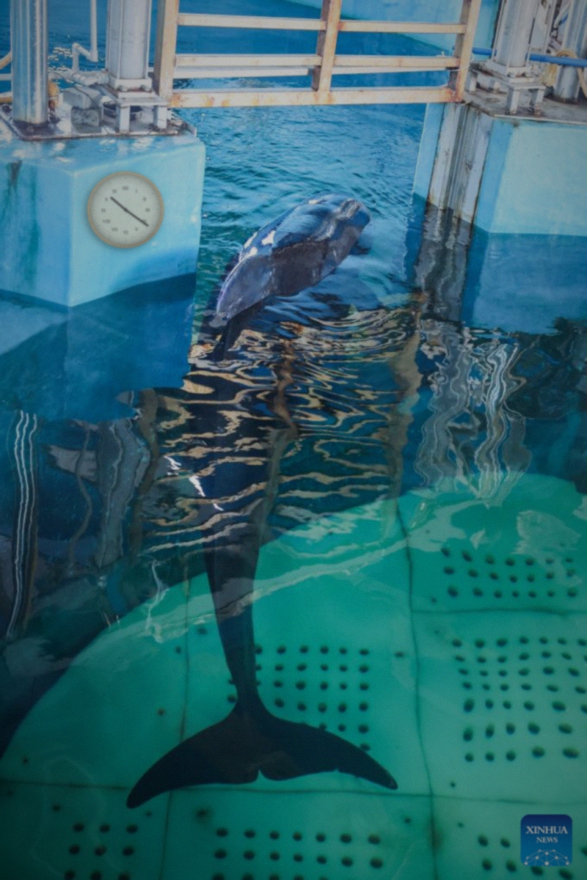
10:21
